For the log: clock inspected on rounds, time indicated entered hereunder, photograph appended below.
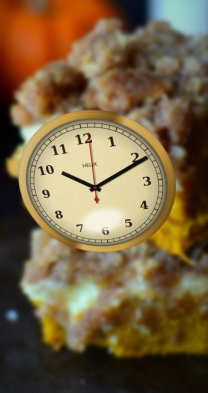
10:11:01
